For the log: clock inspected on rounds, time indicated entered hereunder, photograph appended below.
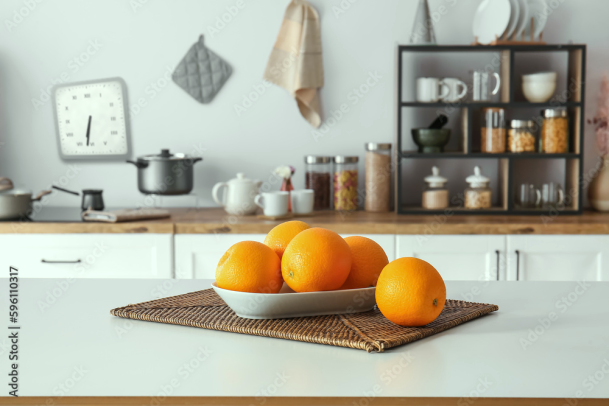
6:32
